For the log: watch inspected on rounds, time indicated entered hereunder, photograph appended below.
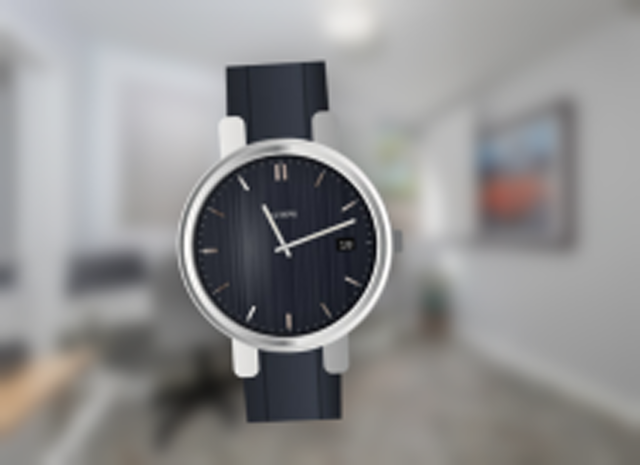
11:12
